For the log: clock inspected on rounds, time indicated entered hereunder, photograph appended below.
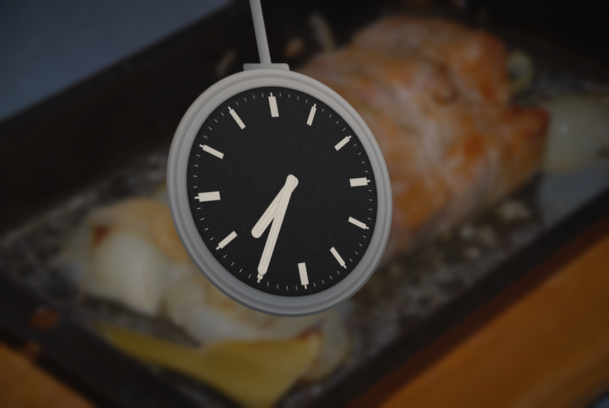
7:35
